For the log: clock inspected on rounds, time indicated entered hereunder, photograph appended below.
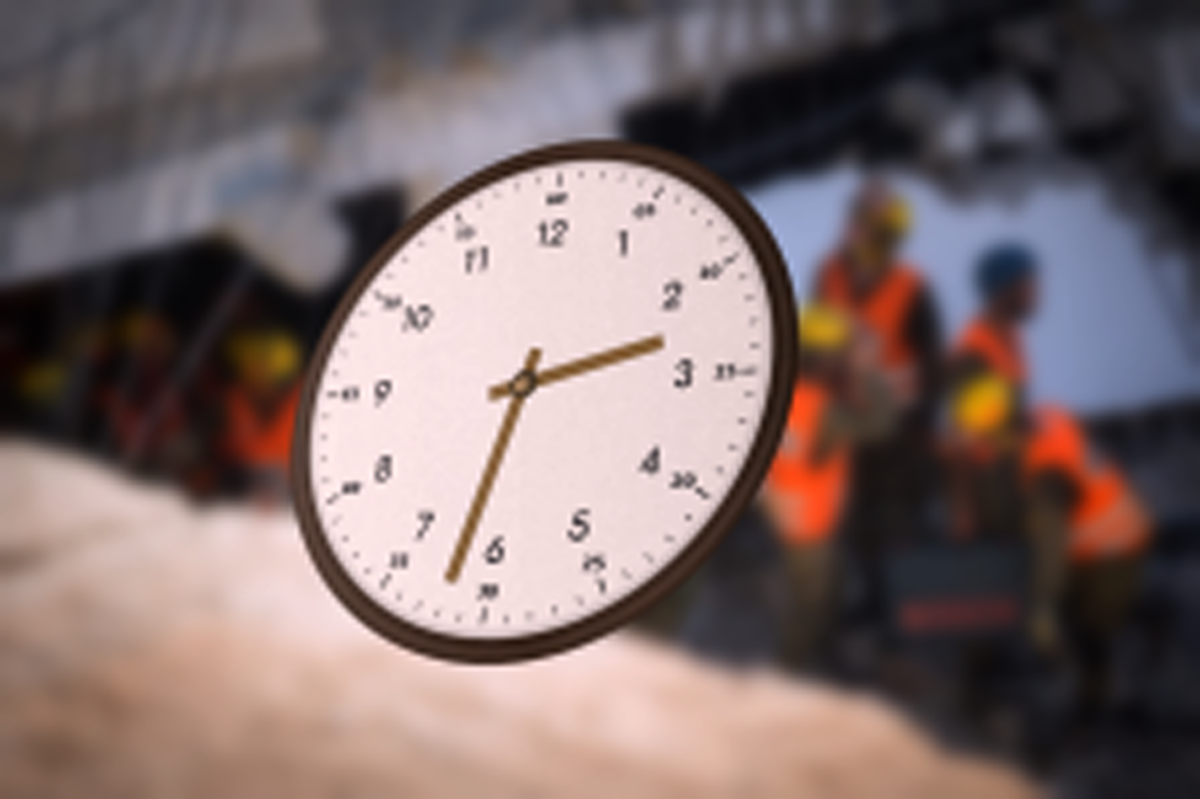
2:32
